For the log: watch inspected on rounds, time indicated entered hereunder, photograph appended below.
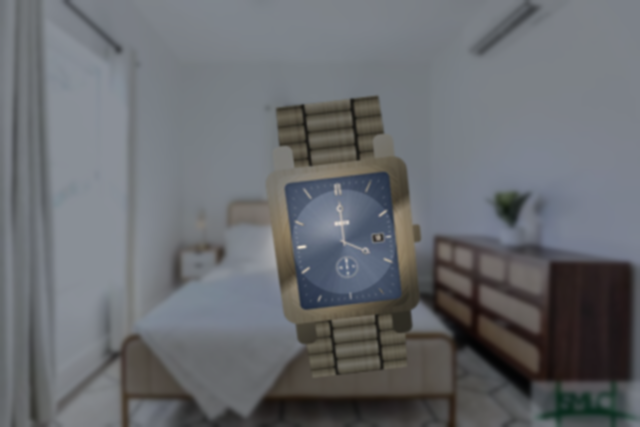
4:00
